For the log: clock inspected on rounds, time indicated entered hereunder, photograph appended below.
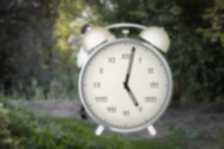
5:02
